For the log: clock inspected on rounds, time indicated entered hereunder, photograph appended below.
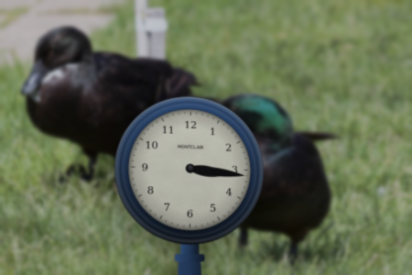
3:16
